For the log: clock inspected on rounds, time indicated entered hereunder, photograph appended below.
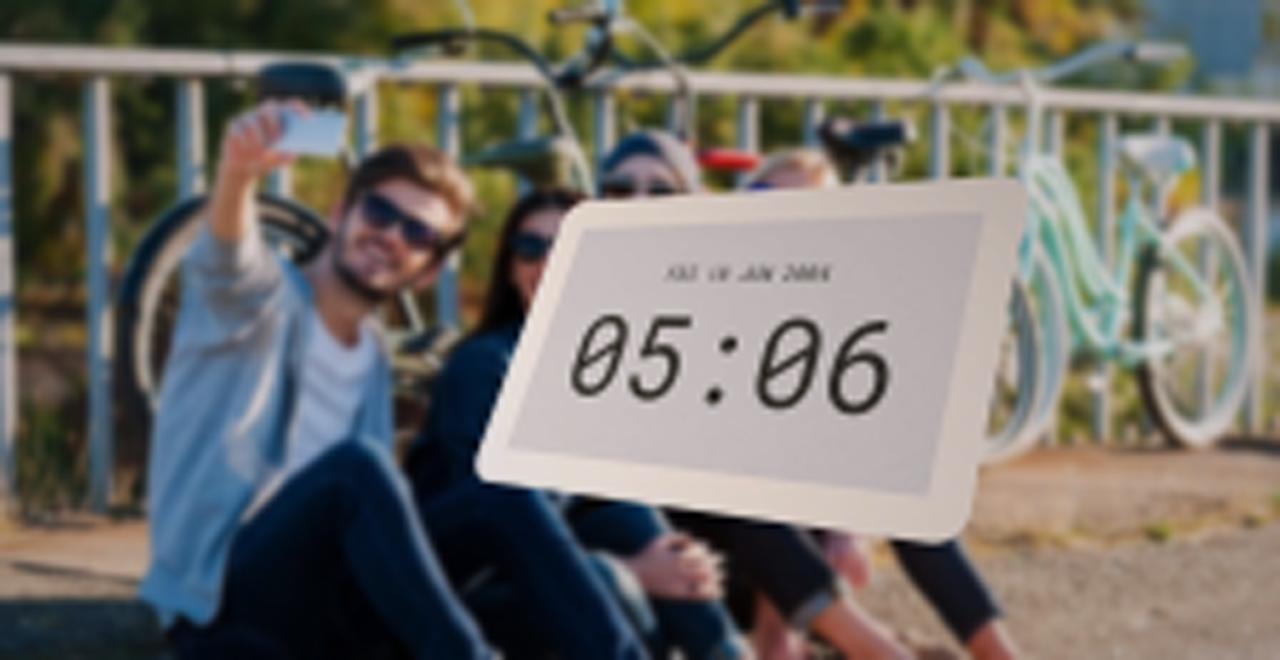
5:06
